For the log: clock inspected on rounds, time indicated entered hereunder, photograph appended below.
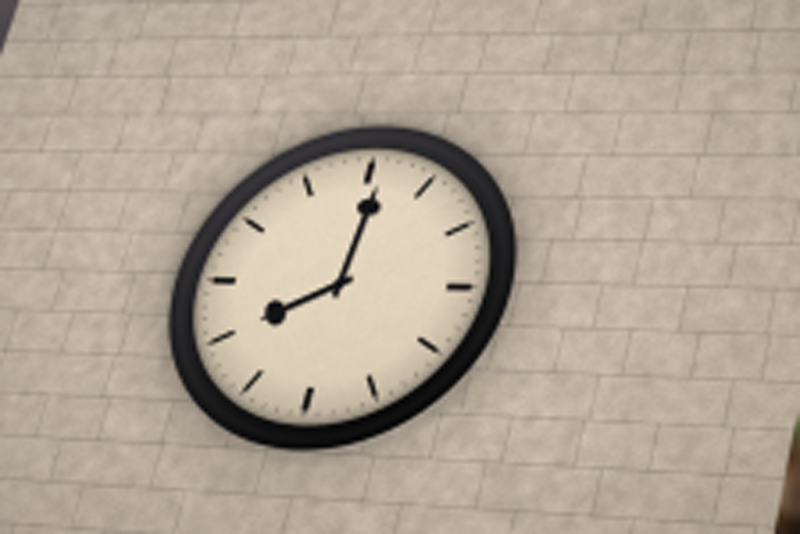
8:01
